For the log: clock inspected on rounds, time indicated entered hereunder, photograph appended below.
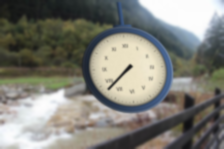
7:38
